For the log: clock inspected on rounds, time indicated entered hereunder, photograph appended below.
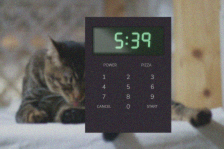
5:39
